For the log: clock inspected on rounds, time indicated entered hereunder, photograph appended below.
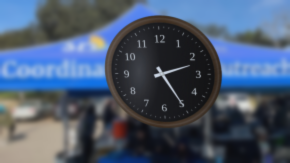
2:25
